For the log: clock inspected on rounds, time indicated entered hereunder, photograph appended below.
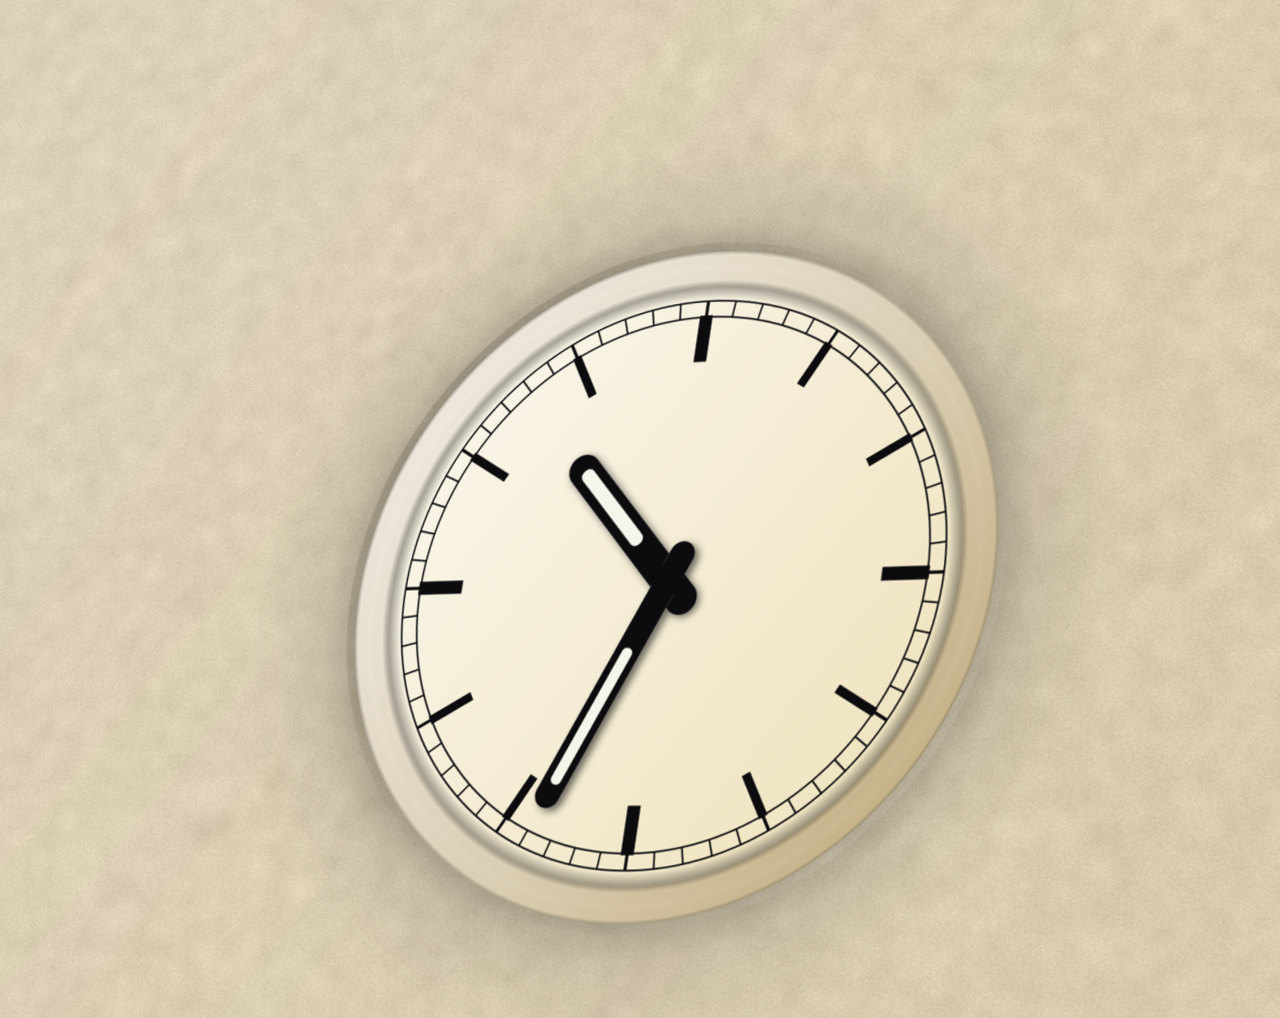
10:34
